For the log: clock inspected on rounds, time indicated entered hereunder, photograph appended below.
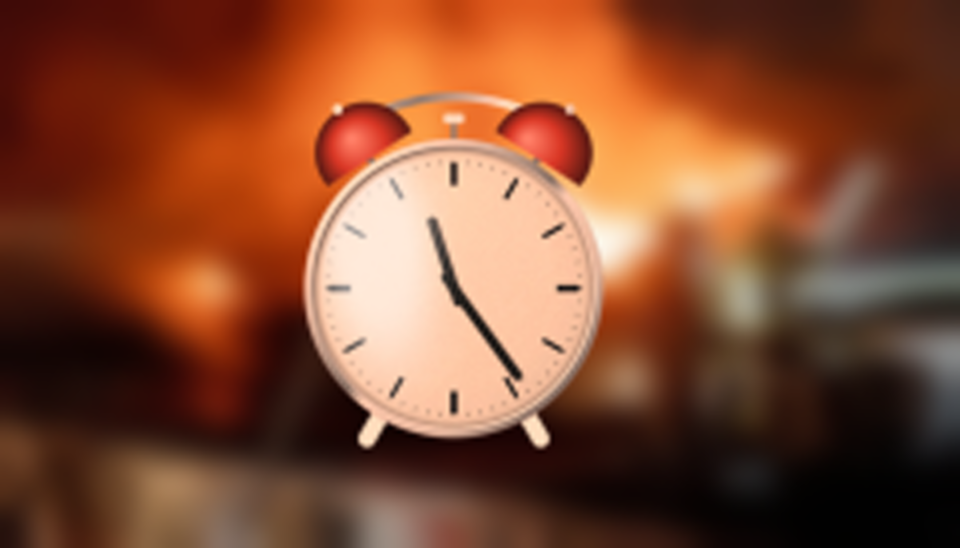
11:24
